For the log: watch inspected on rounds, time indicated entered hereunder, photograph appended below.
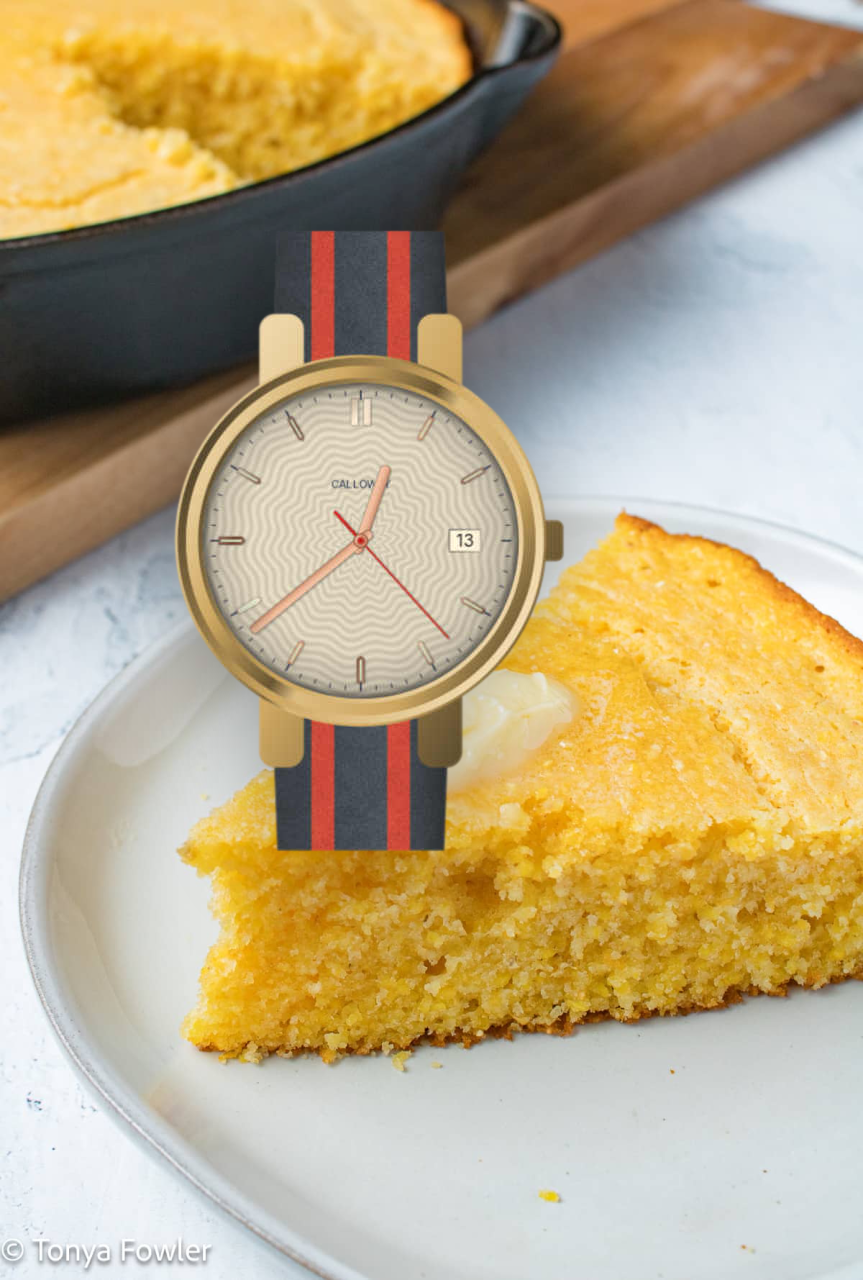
12:38:23
